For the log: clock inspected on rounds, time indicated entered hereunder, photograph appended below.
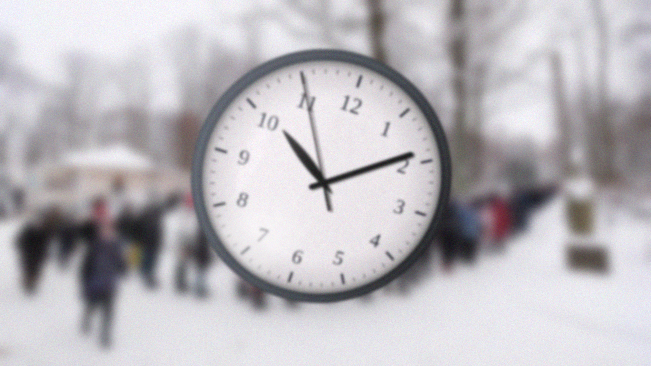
10:08:55
